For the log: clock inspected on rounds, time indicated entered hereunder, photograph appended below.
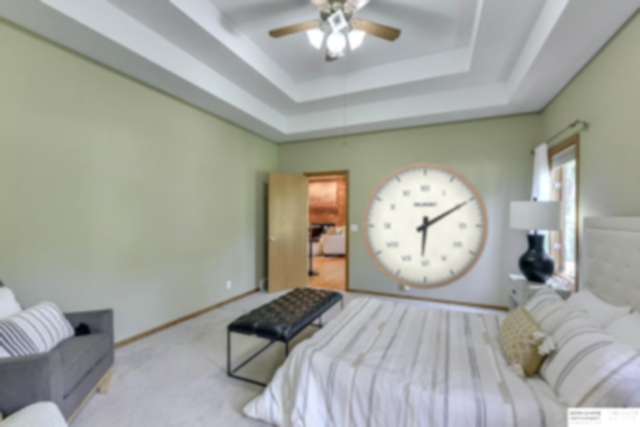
6:10
